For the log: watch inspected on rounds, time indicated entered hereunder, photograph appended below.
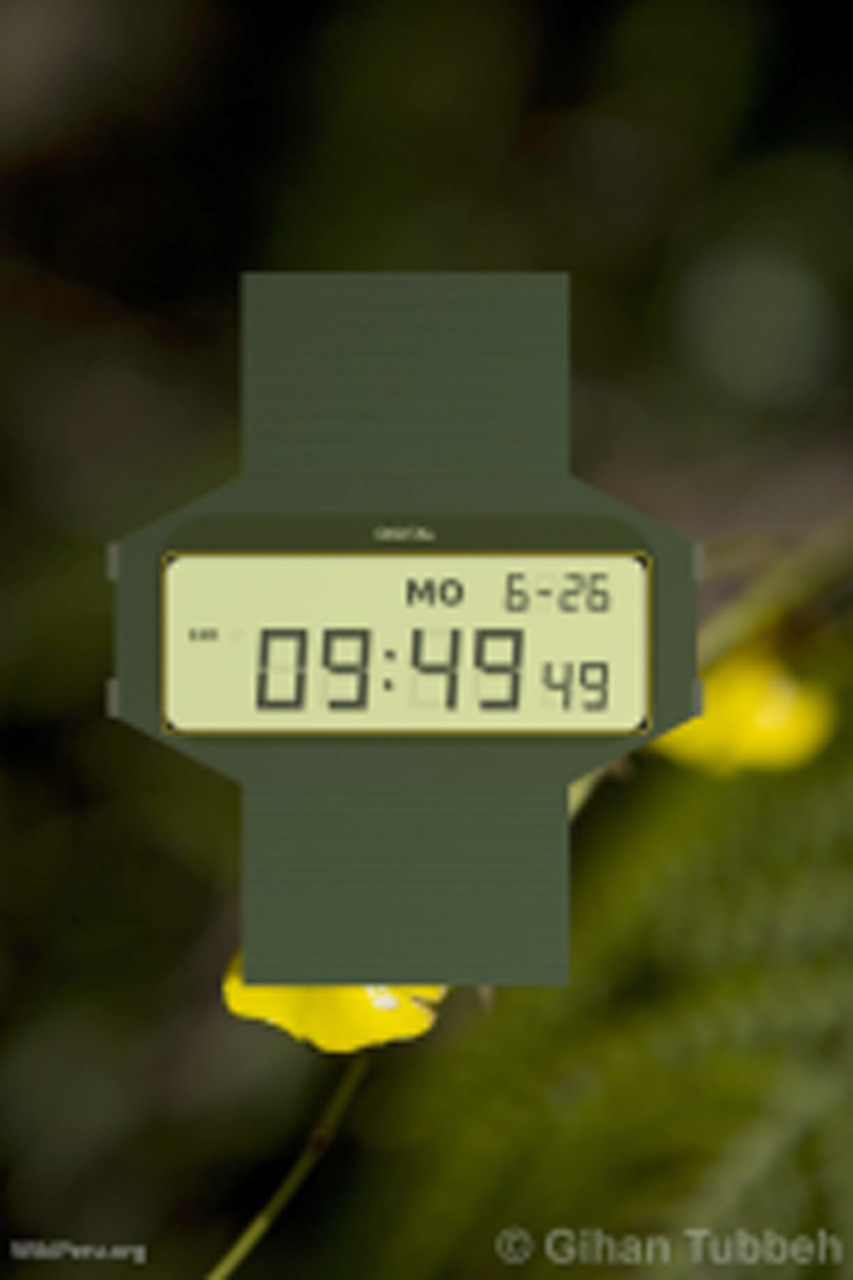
9:49:49
